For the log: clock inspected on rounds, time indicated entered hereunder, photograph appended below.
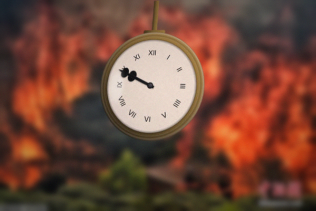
9:49
